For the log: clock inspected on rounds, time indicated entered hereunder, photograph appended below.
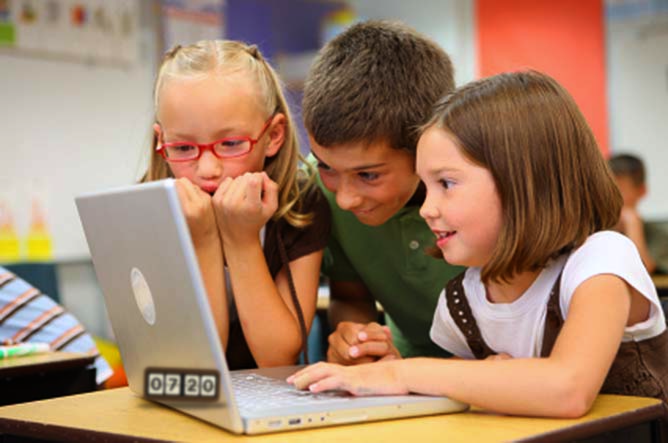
7:20
